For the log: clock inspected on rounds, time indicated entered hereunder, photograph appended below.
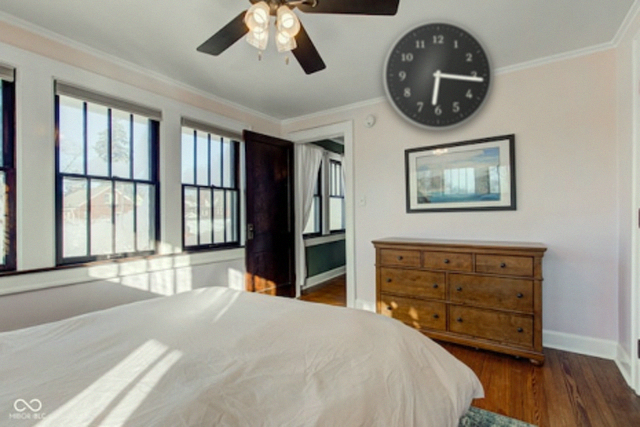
6:16
